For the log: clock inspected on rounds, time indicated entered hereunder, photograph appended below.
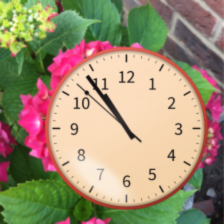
10:53:52
